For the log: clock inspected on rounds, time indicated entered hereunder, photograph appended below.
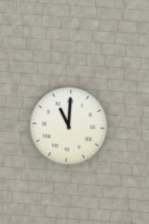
11:00
